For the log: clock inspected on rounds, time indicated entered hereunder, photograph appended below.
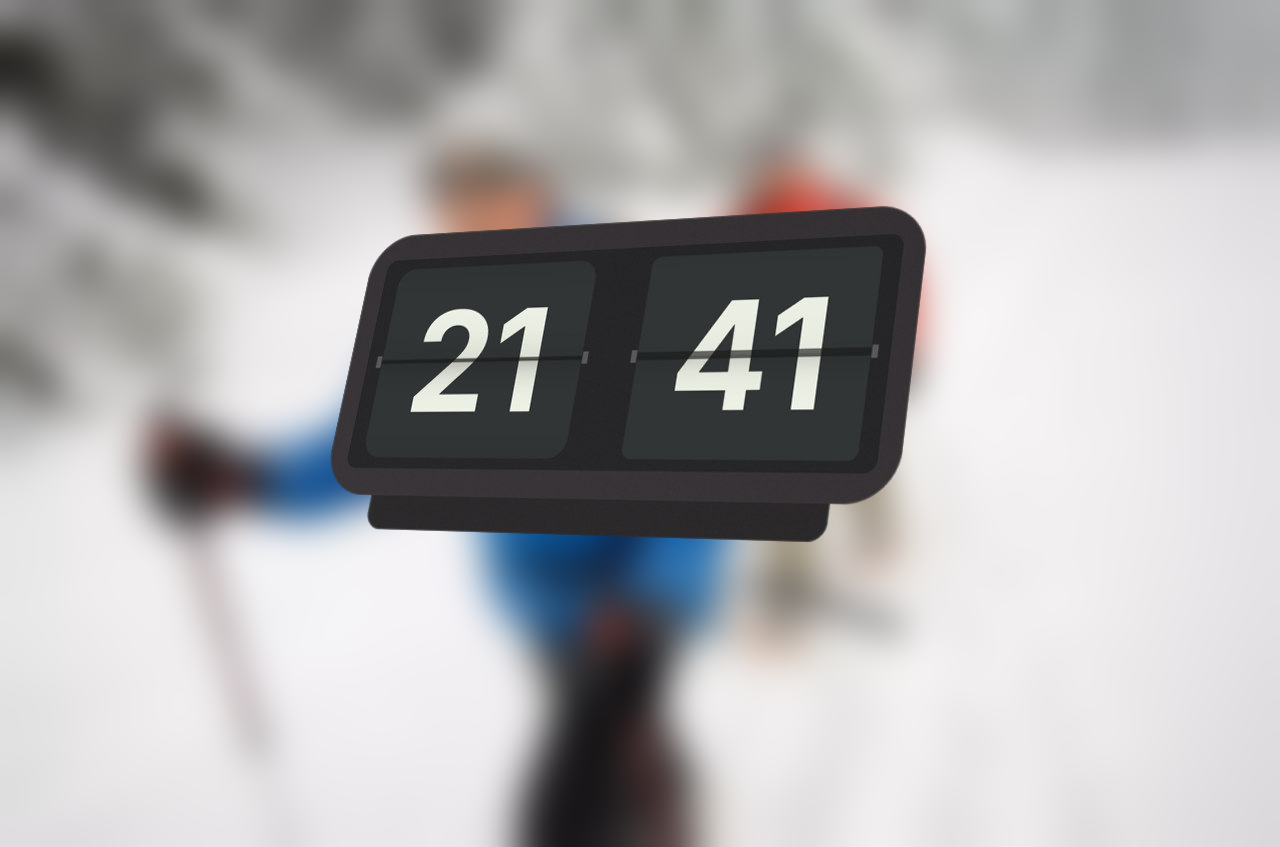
21:41
